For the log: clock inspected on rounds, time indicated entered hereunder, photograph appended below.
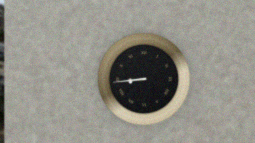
8:44
